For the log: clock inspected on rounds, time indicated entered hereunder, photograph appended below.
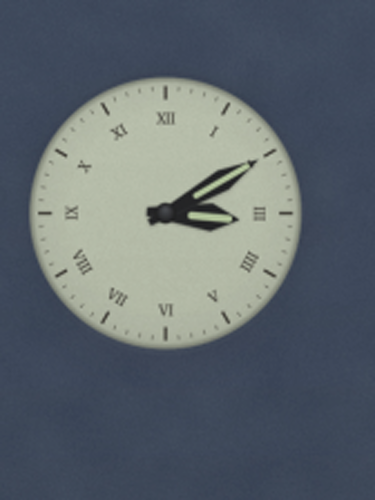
3:10
